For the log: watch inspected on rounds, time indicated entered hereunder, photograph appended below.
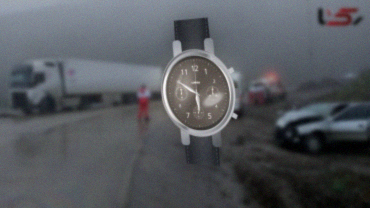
5:50
